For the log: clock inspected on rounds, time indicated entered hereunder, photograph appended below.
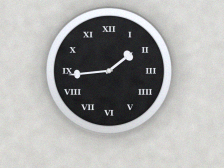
1:44
